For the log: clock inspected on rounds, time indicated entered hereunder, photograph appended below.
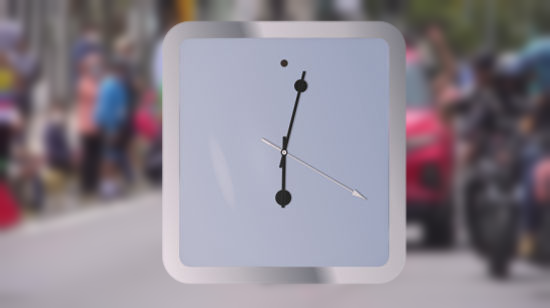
6:02:20
